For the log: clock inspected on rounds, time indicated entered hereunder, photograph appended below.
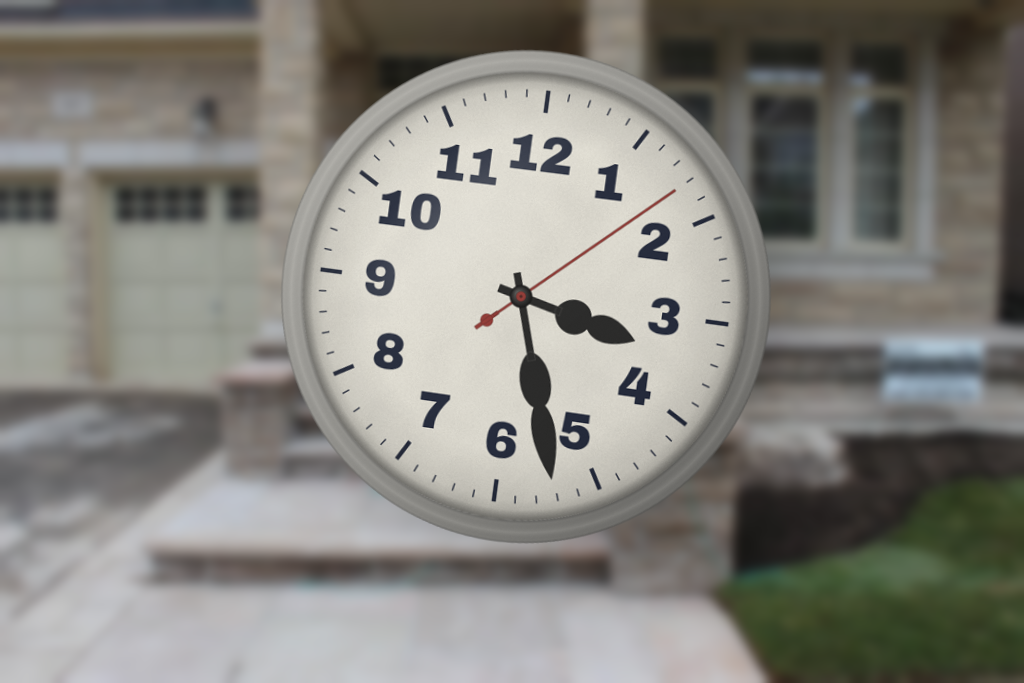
3:27:08
